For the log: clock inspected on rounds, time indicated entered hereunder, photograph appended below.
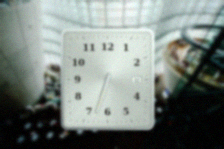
6:33
